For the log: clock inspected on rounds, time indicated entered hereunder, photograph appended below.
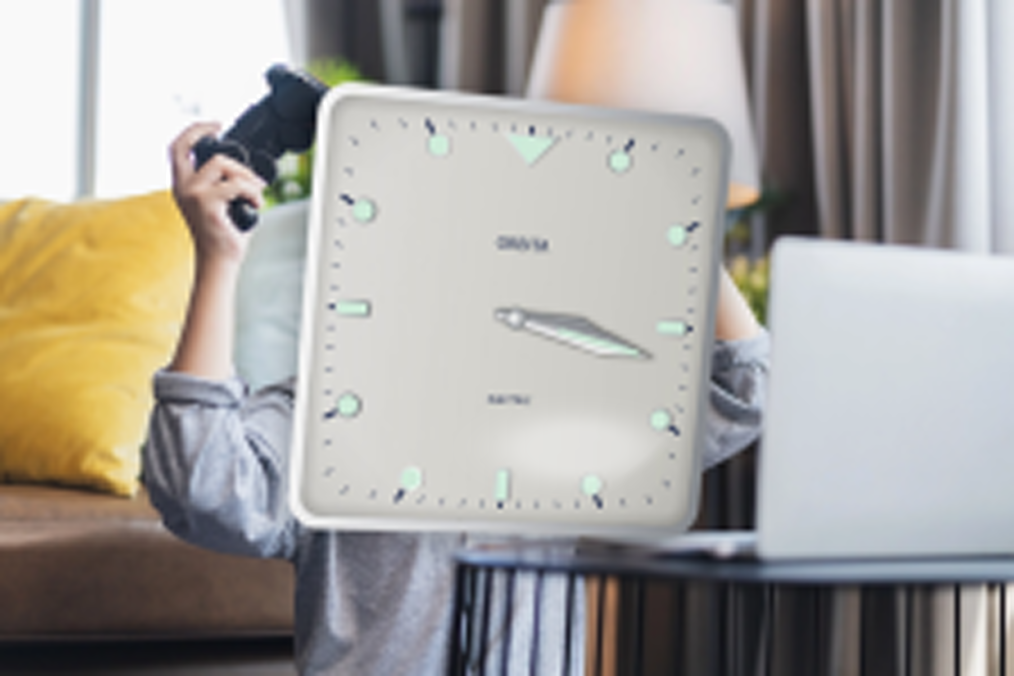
3:17
